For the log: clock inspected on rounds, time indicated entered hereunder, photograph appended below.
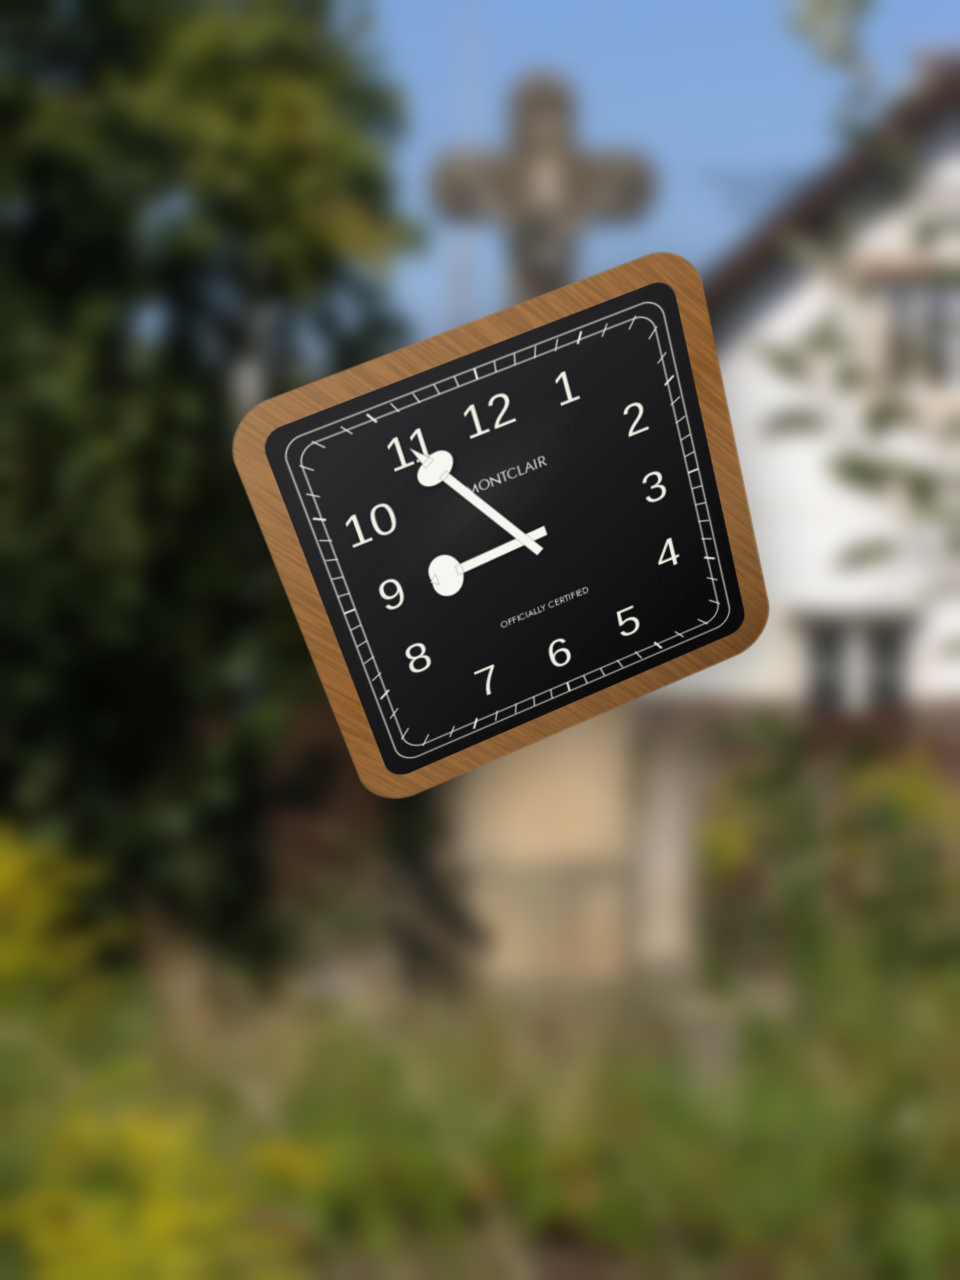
8:55
